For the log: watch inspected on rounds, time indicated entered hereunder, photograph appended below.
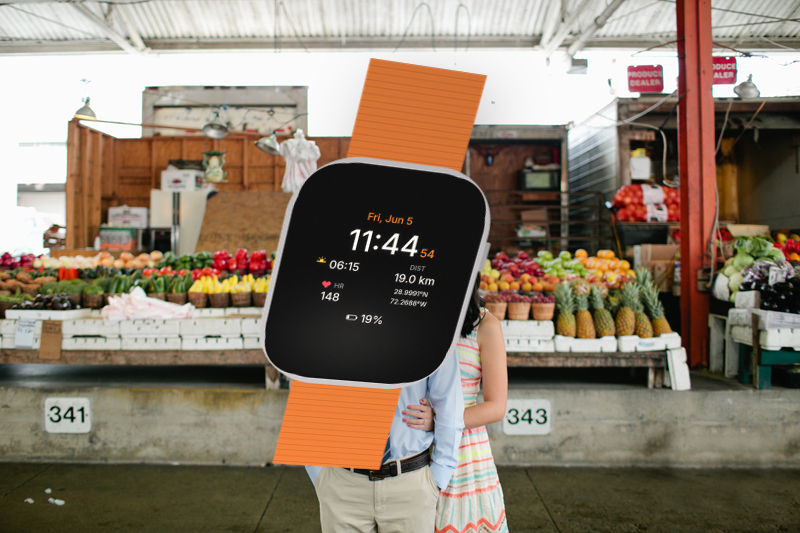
11:44:54
